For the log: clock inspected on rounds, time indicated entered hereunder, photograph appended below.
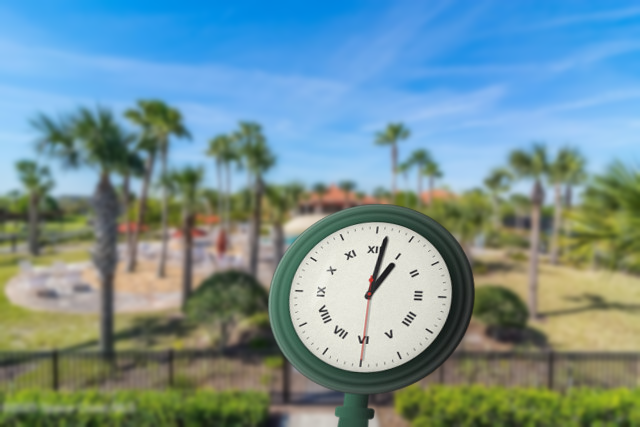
1:01:30
